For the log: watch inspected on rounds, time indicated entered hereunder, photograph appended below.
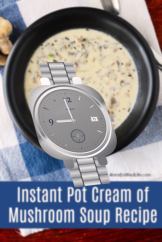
8:59
